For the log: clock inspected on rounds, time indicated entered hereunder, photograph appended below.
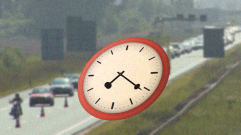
7:21
